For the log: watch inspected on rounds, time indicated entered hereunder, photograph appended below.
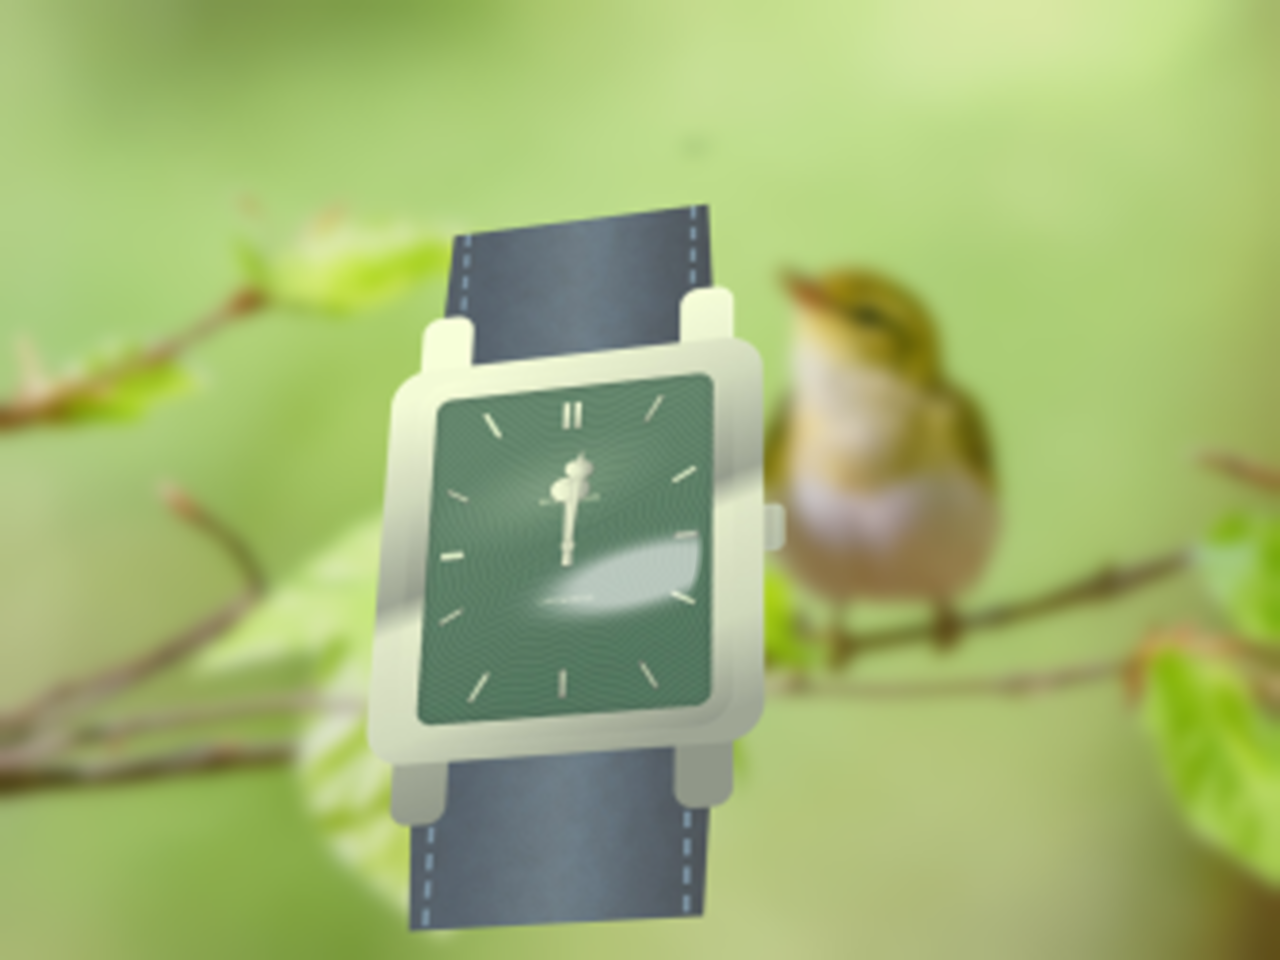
12:01
